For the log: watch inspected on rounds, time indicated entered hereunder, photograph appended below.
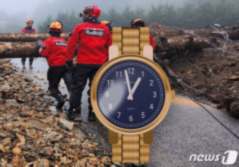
12:58
